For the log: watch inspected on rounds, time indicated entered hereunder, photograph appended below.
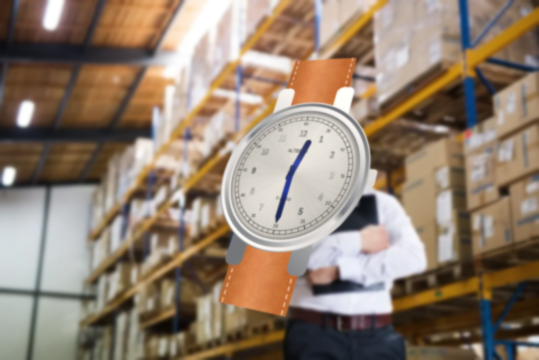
12:30
